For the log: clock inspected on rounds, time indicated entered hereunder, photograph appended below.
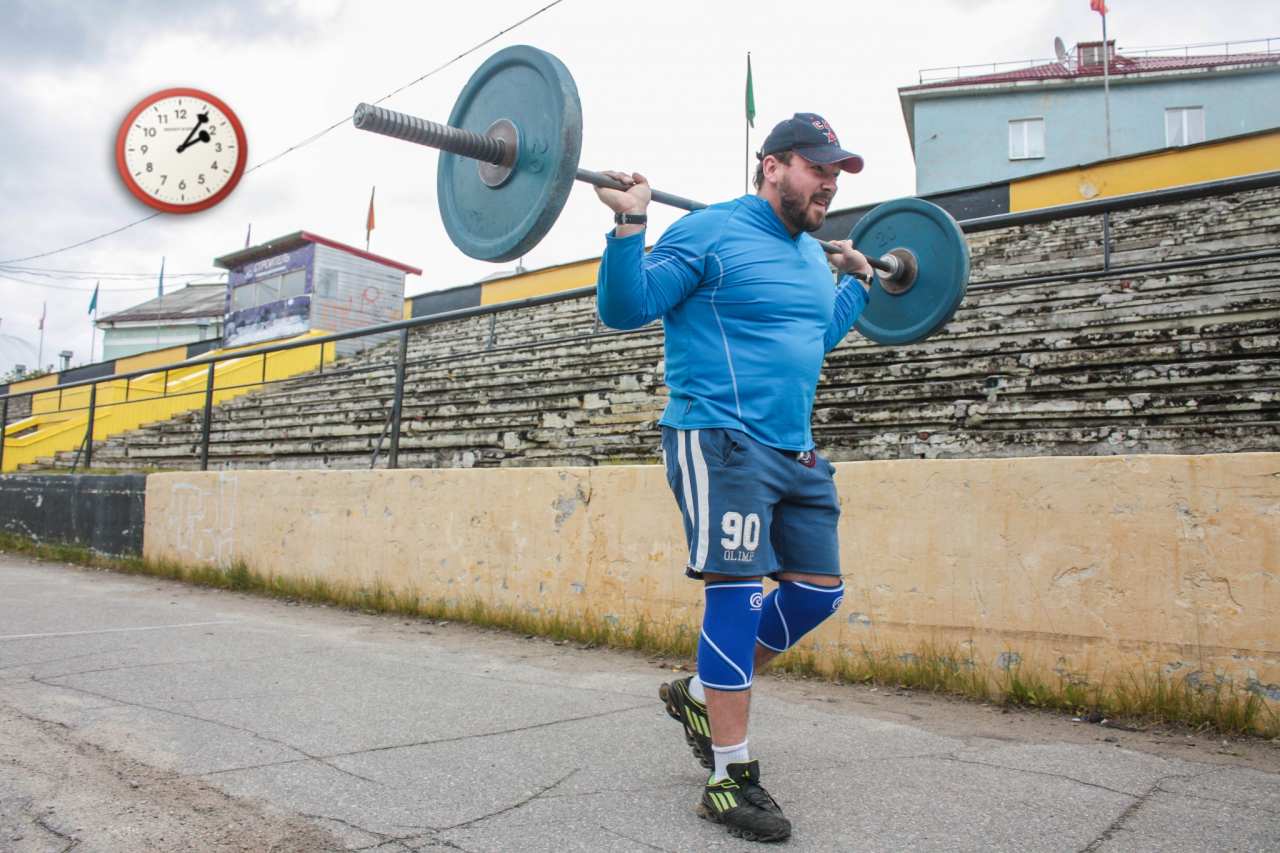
2:06
